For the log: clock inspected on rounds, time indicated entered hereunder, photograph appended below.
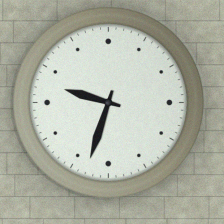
9:33
